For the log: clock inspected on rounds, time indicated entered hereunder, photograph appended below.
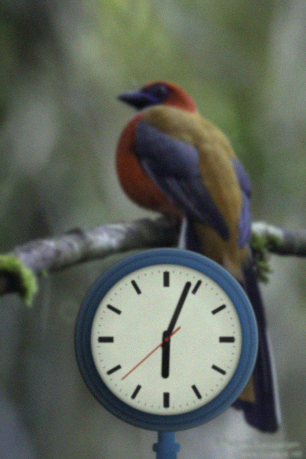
6:03:38
